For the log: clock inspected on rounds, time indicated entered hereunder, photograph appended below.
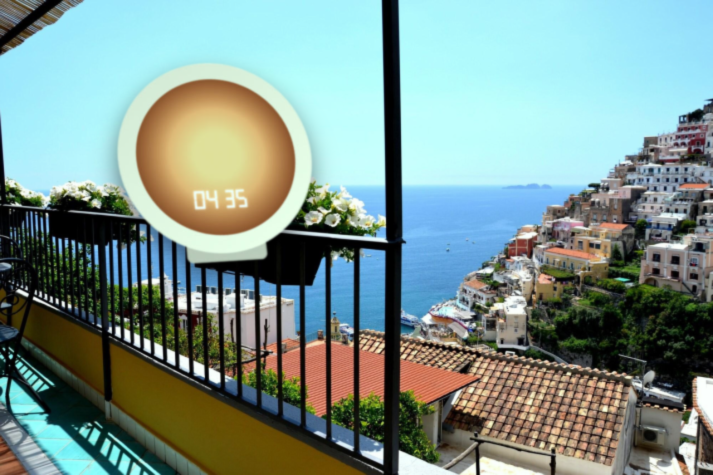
4:35
